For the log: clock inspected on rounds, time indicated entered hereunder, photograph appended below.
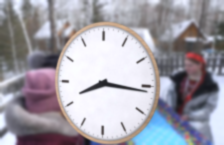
8:16
